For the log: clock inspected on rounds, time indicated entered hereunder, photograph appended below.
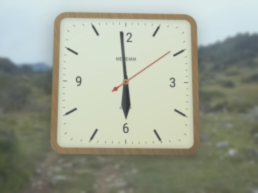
5:59:09
